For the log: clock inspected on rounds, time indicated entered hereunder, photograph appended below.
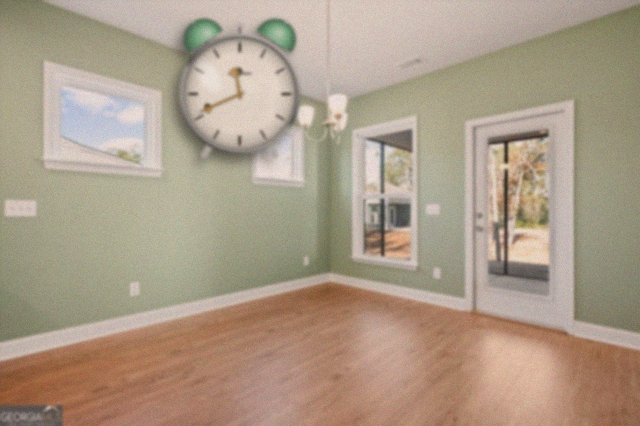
11:41
